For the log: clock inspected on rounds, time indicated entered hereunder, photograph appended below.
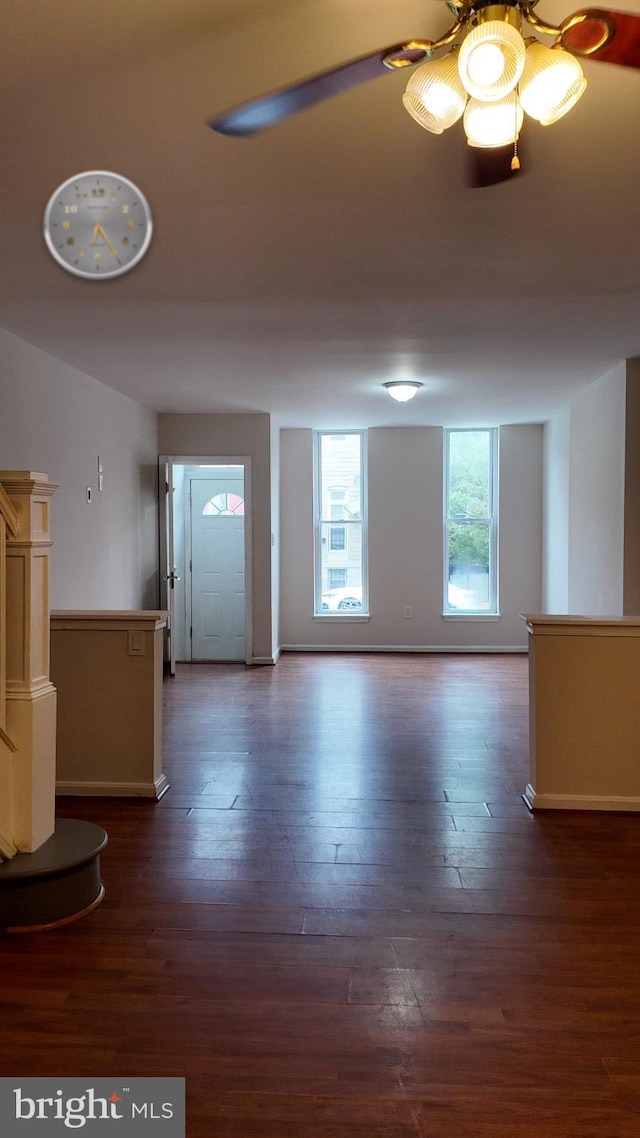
6:25
